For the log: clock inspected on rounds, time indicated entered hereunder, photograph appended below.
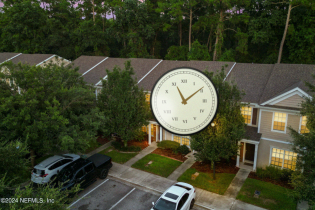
11:09
